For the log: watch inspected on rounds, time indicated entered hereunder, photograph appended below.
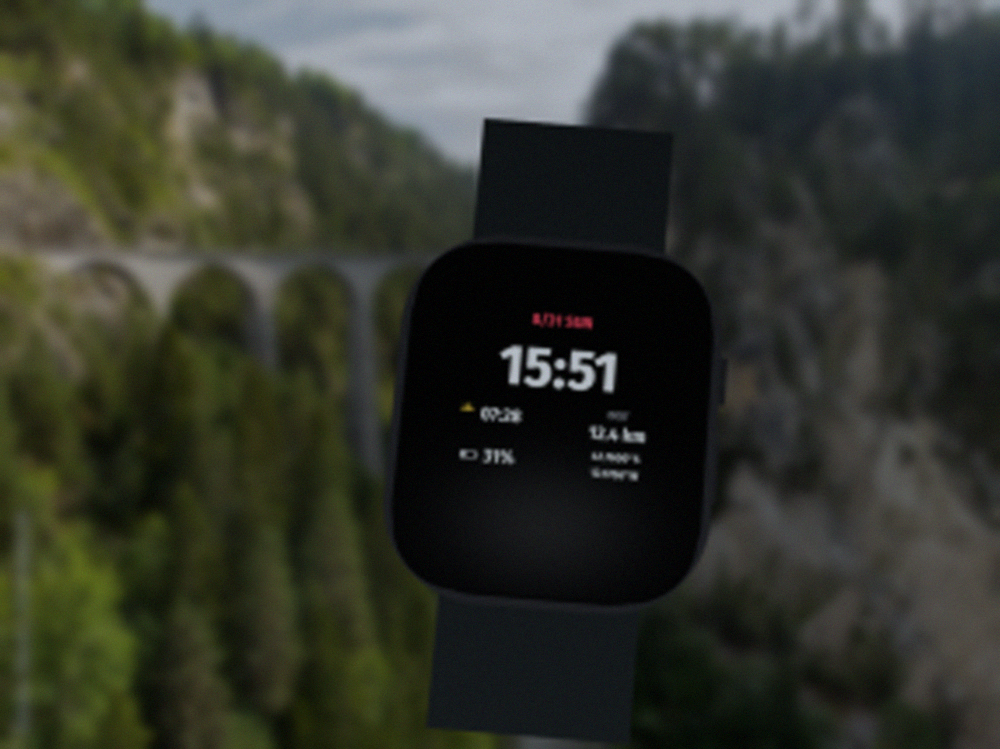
15:51
